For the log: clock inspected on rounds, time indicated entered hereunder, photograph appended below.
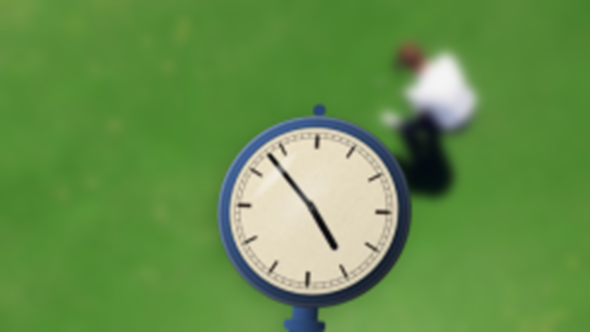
4:53
